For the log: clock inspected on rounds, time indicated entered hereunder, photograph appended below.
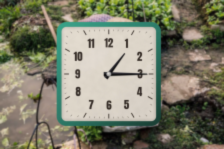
1:15
